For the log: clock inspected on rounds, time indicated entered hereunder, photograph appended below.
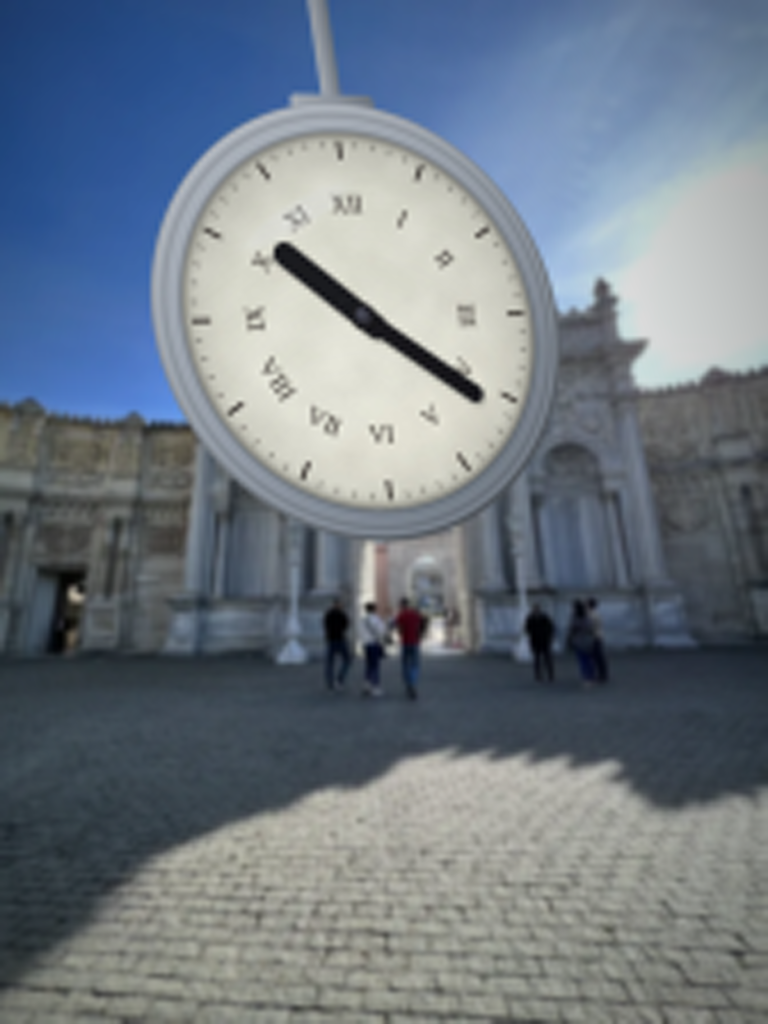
10:21
